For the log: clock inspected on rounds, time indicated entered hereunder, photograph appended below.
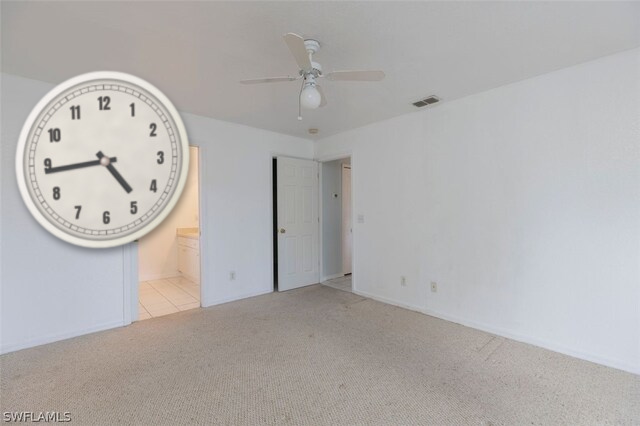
4:44
